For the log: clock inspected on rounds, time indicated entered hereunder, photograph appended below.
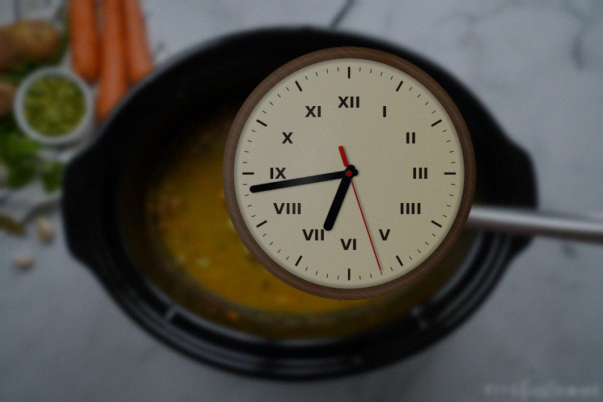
6:43:27
